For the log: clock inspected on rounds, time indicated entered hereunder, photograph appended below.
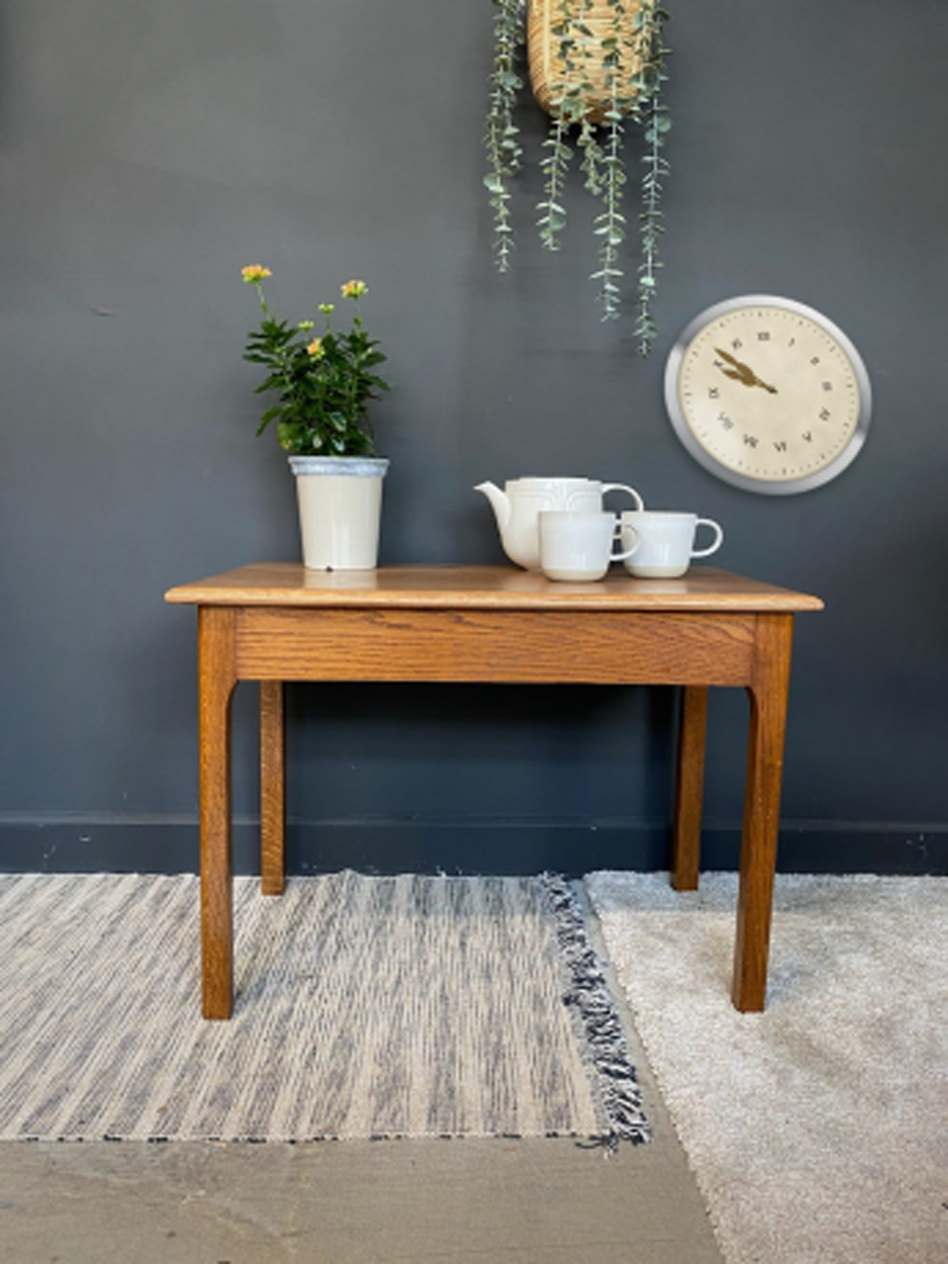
9:52
